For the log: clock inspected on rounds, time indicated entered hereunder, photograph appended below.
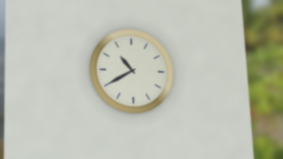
10:40
